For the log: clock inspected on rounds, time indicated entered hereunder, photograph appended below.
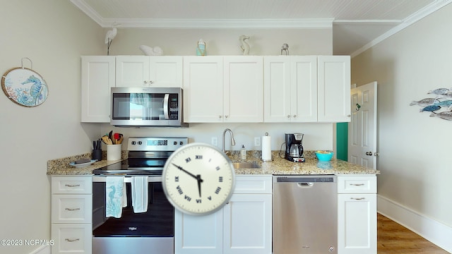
5:50
